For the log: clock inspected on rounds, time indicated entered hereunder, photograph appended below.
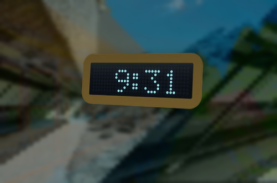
9:31
